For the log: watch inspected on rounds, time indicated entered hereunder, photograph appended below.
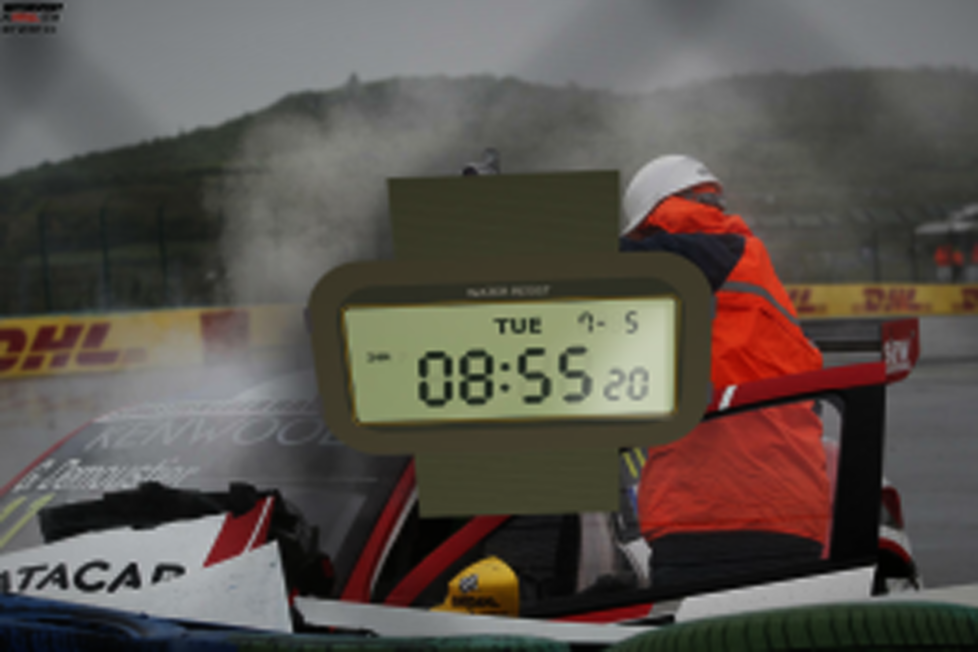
8:55:20
